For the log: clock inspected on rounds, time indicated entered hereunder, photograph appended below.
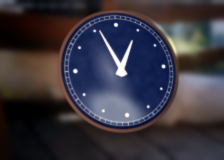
12:56
